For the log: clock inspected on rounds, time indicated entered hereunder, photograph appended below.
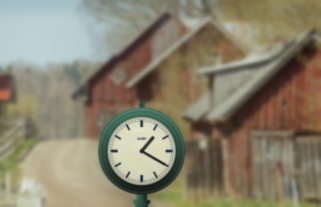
1:20
